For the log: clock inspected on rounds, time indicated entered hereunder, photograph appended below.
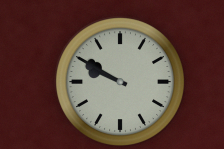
9:50
